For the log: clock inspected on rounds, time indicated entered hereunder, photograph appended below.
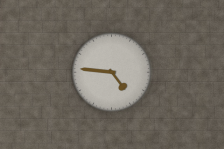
4:46
